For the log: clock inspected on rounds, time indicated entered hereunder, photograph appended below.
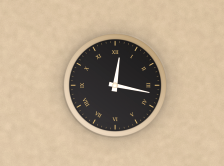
12:17
